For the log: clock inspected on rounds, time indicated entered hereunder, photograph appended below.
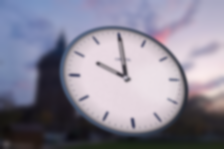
10:00
